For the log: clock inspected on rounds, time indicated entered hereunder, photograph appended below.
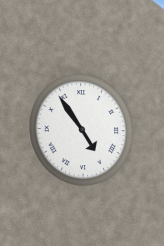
4:54
